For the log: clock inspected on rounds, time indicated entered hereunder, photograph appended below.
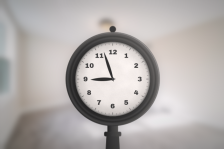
8:57
